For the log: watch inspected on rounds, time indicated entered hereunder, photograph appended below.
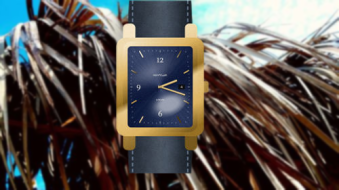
2:18
